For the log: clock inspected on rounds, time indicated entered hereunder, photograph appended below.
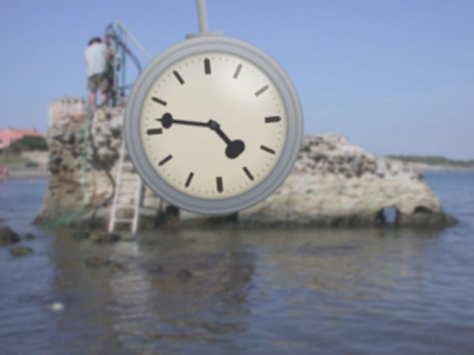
4:47
